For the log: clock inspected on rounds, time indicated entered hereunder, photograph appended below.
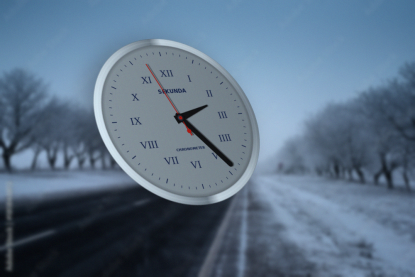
2:23:57
